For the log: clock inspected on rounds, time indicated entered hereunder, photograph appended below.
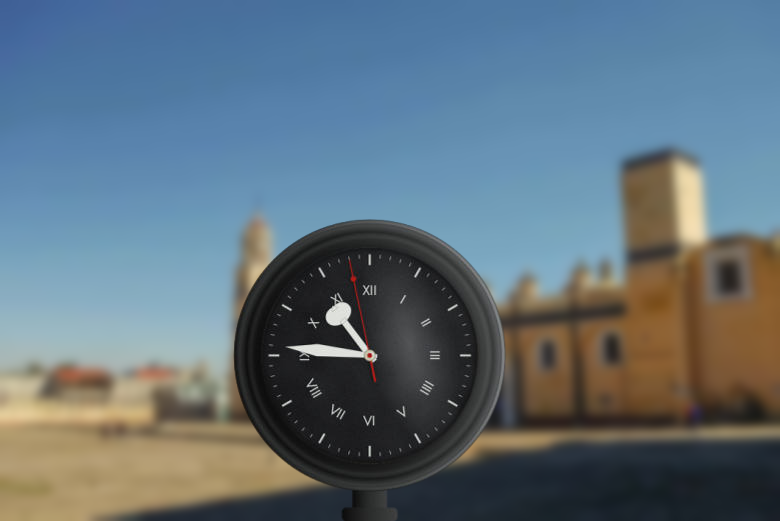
10:45:58
